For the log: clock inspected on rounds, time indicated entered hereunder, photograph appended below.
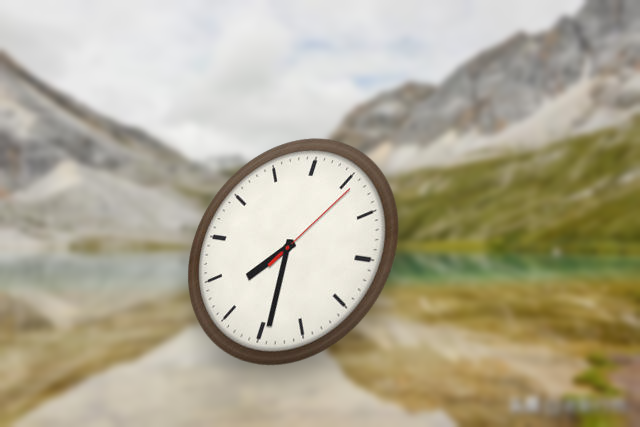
7:29:06
